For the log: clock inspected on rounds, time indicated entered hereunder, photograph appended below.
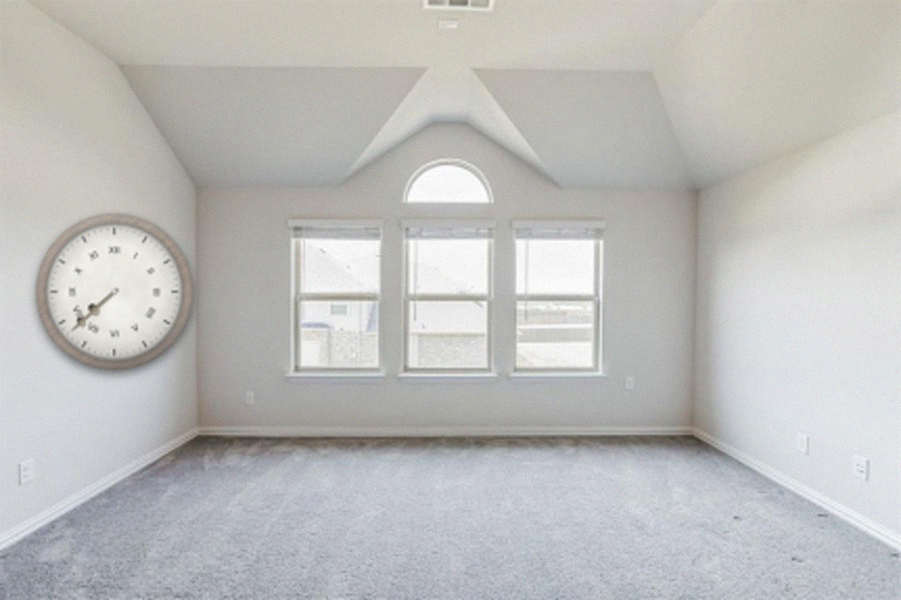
7:38
